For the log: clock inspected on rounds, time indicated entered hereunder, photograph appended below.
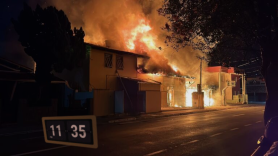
11:35
